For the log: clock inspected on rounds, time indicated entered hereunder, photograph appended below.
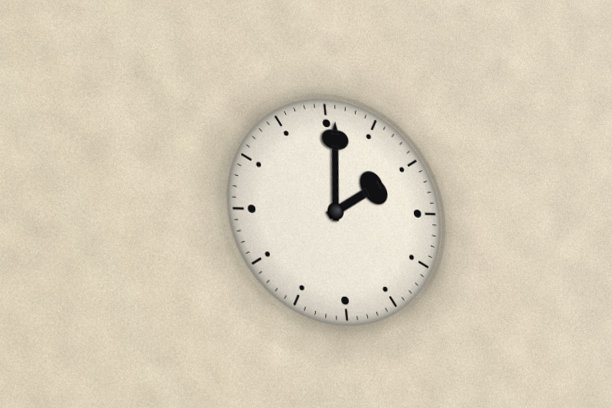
2:01
